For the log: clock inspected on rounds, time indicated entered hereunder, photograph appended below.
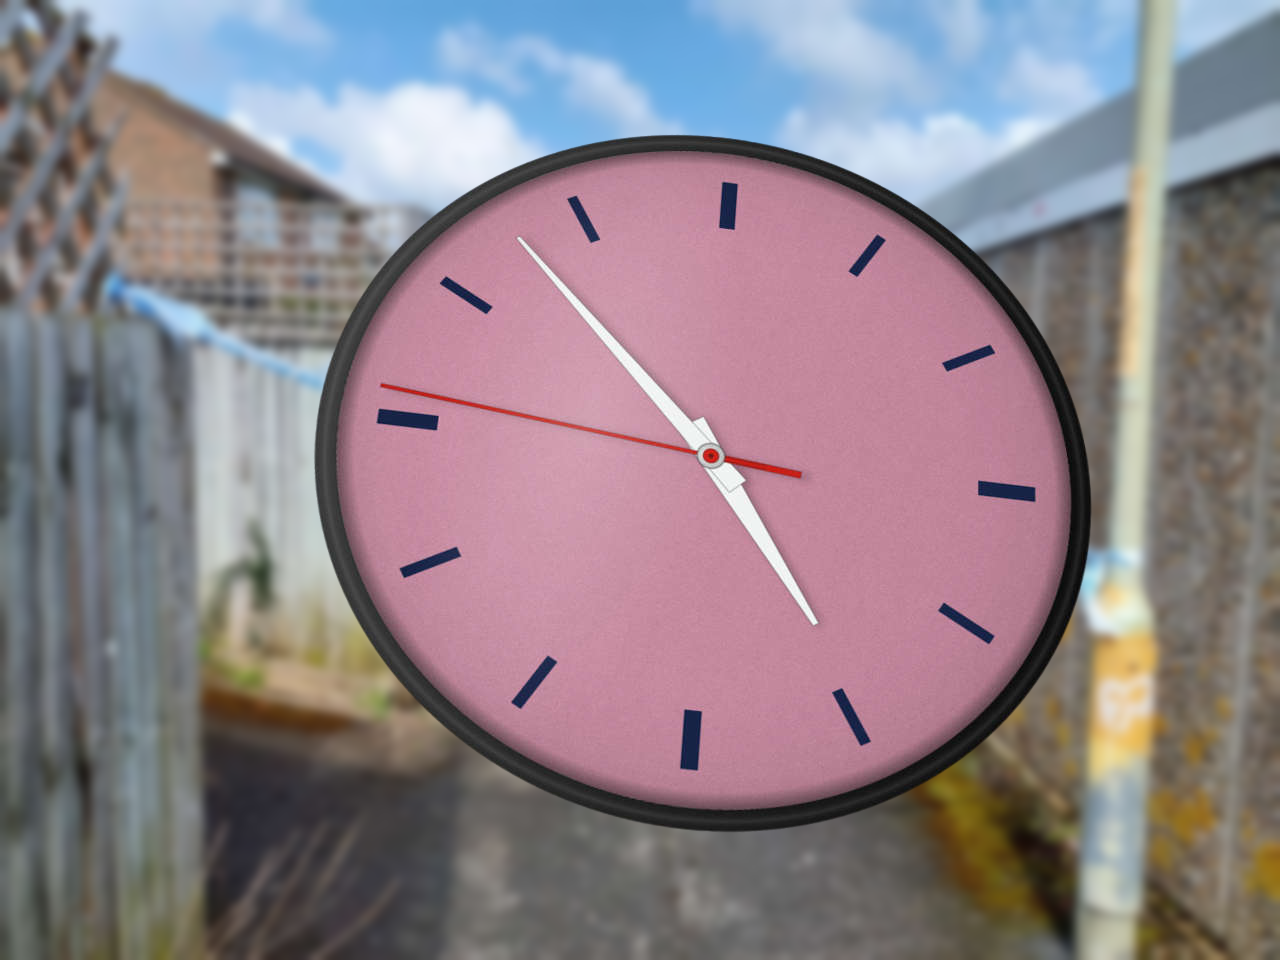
4:52:46
